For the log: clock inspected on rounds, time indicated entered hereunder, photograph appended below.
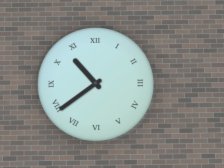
10:39
